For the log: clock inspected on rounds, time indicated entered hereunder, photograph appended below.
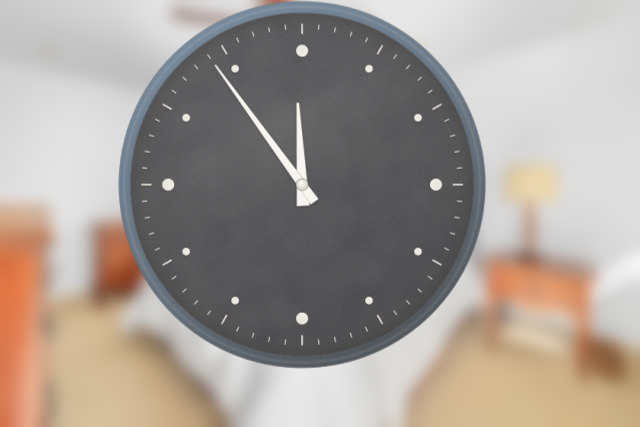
11:54
